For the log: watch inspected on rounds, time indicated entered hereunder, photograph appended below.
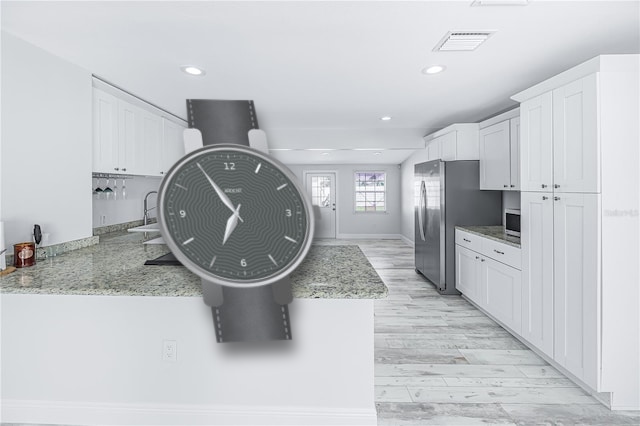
6:55
